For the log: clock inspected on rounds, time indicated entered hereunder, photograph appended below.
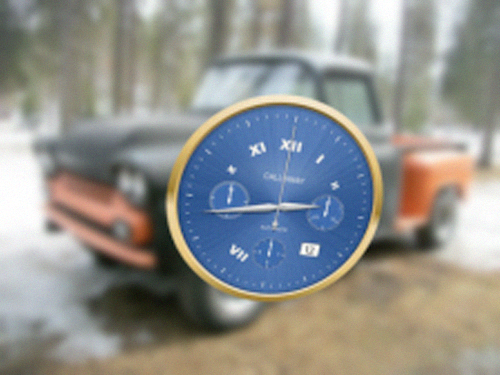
2:43
